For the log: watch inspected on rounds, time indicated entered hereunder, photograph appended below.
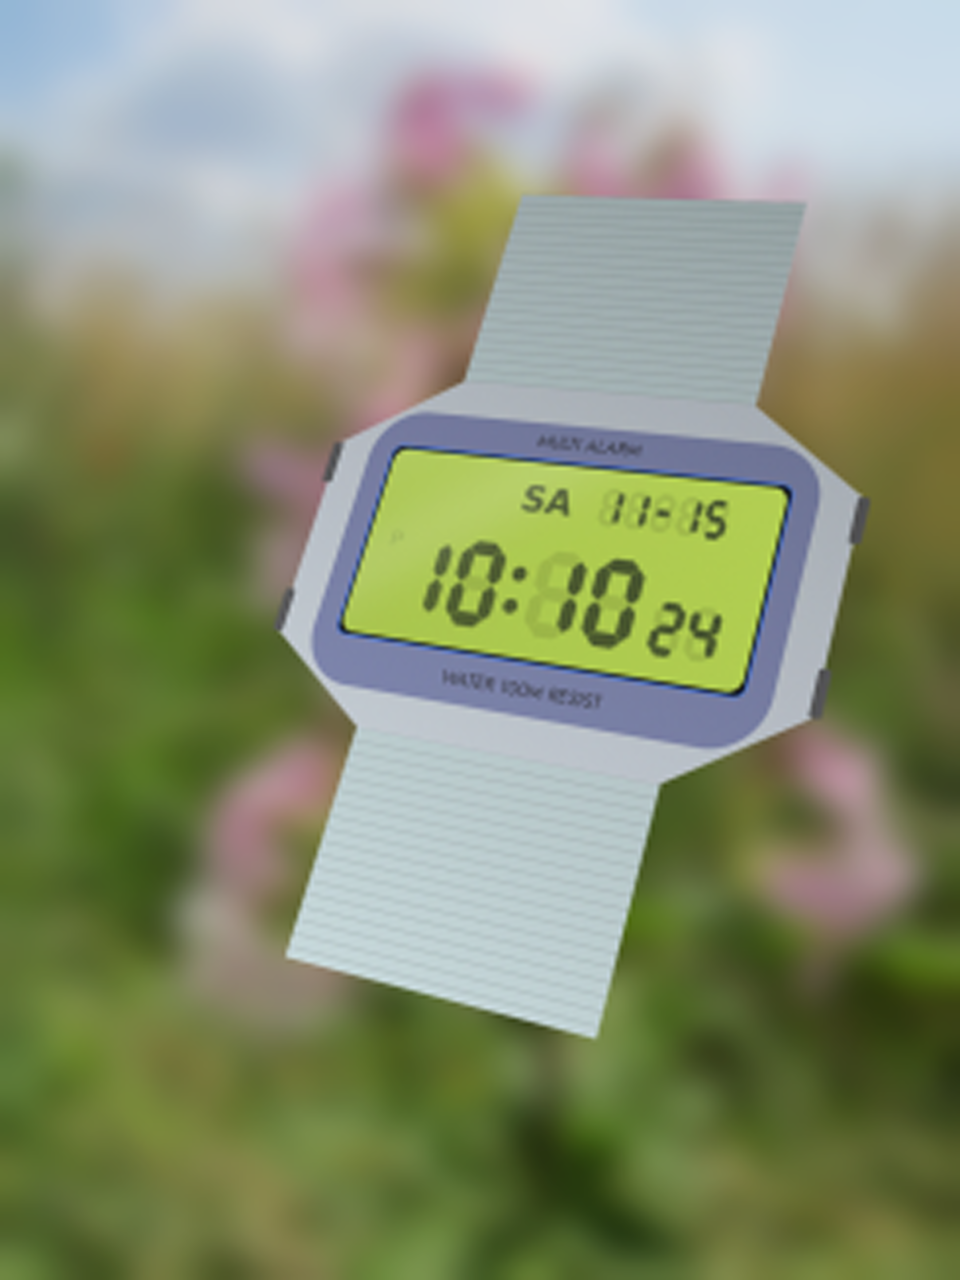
10:10:24
